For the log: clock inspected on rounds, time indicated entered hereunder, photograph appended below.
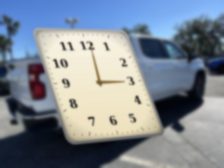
3:01
